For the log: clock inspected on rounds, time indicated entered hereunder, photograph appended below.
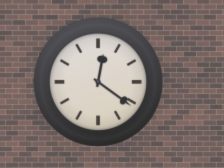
12:21
